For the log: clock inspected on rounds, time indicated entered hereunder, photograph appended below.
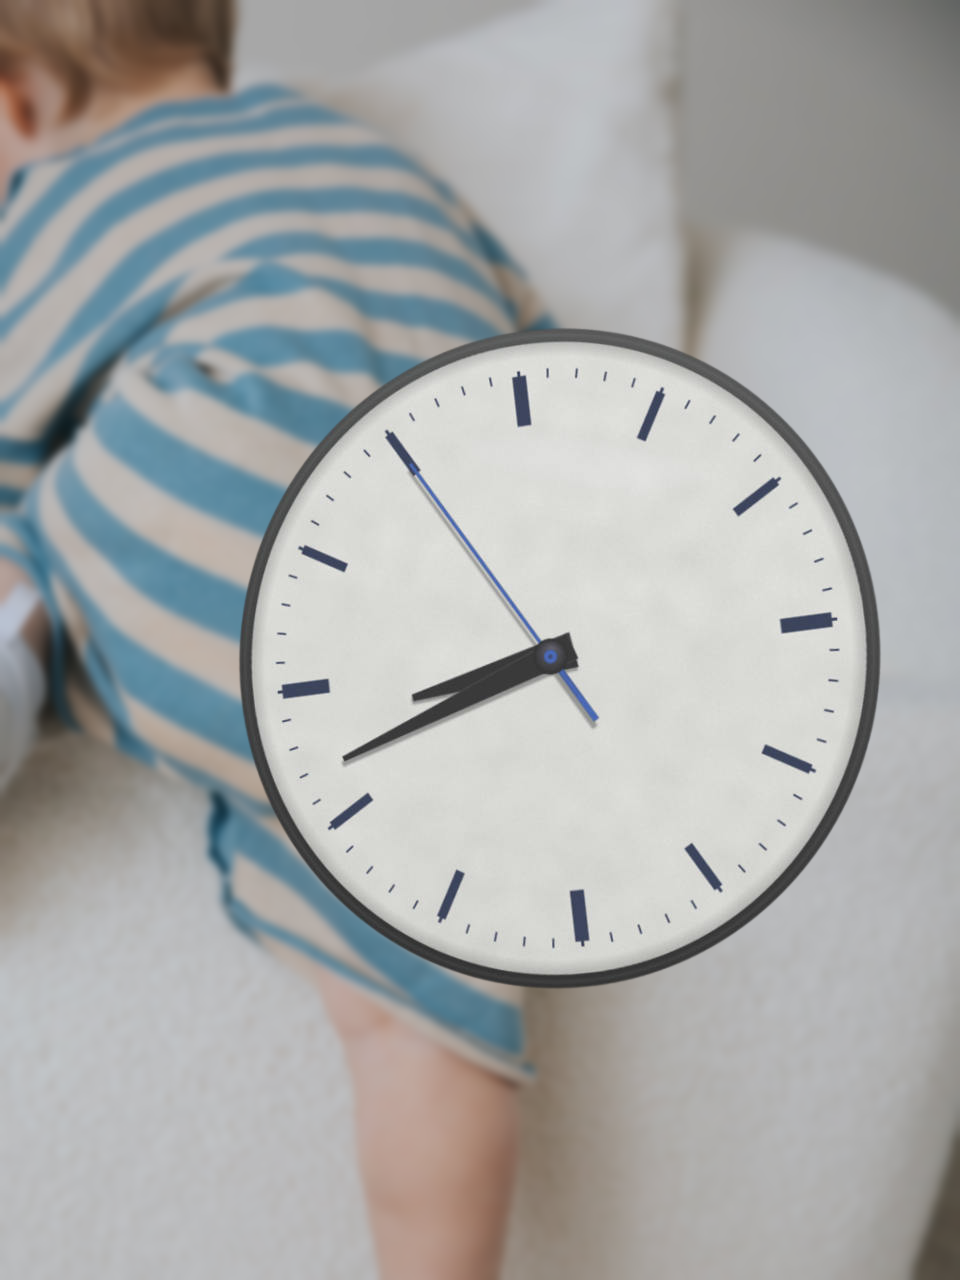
8:41:55
